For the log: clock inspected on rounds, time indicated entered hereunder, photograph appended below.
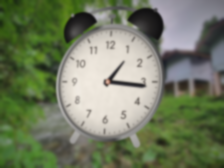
1:16
